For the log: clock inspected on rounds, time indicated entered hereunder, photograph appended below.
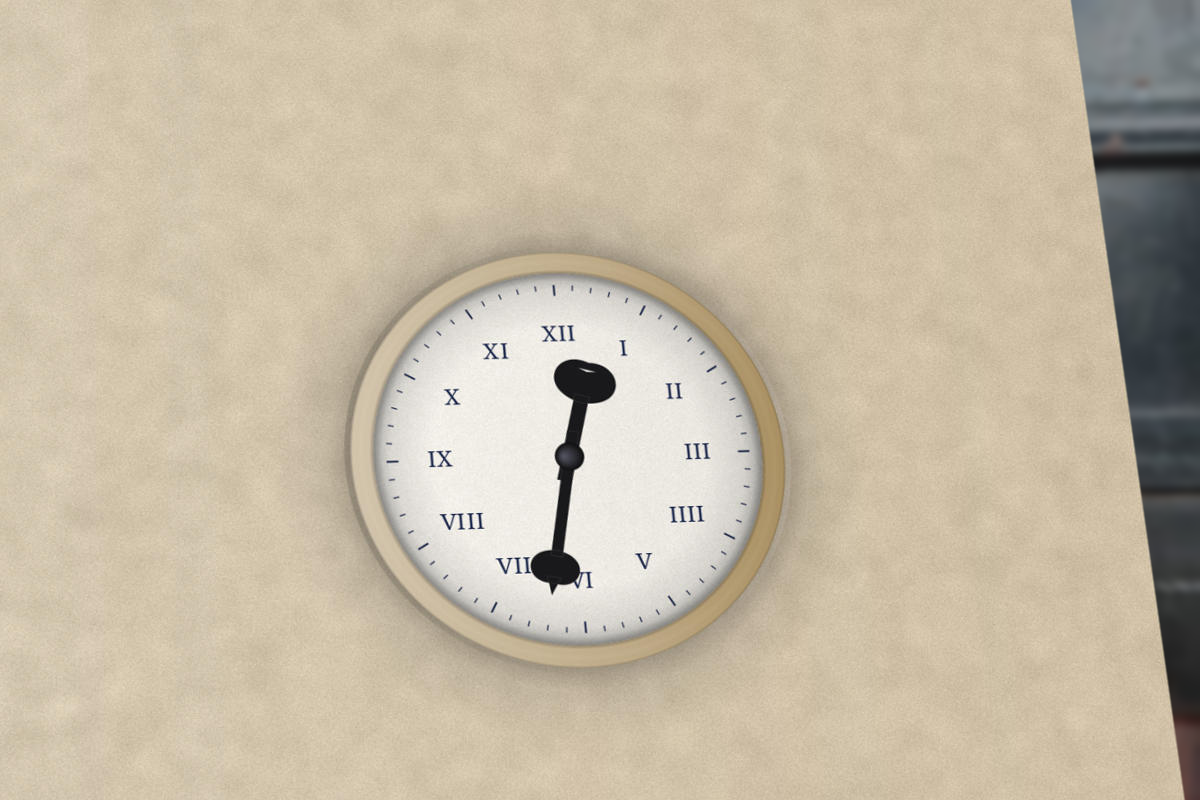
12:32
